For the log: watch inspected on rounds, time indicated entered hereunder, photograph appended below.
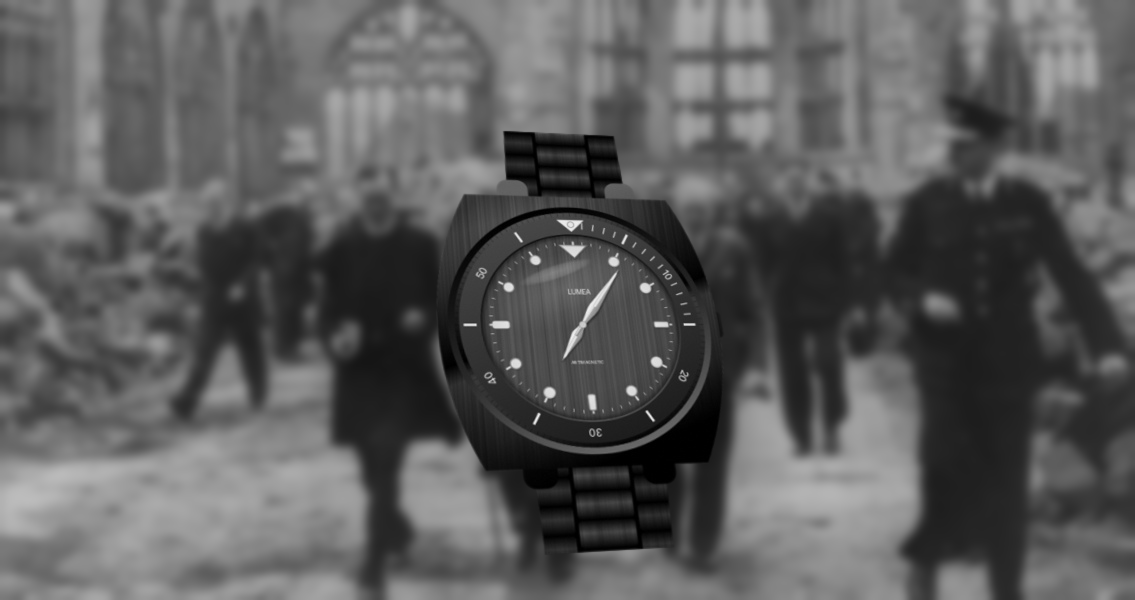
7:06
